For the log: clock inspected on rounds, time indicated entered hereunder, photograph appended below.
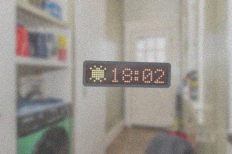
18:02
